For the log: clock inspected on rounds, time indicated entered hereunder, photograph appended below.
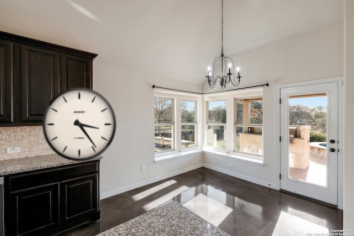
3:24
